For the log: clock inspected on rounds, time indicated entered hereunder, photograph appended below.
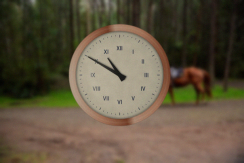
10:50
